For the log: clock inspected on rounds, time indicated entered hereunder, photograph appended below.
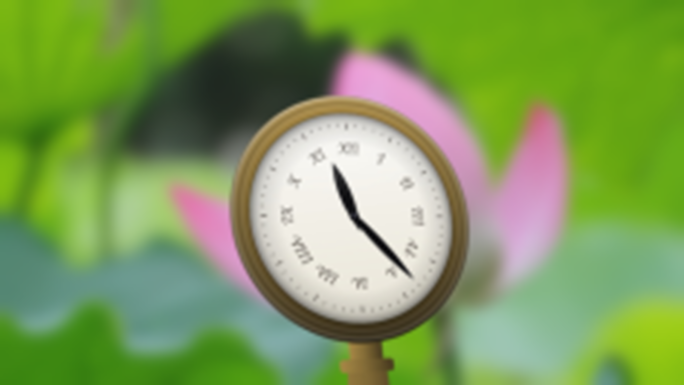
11:23
